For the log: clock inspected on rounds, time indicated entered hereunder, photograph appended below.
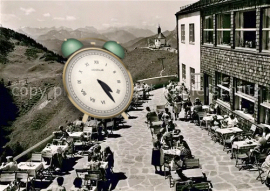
4:25
